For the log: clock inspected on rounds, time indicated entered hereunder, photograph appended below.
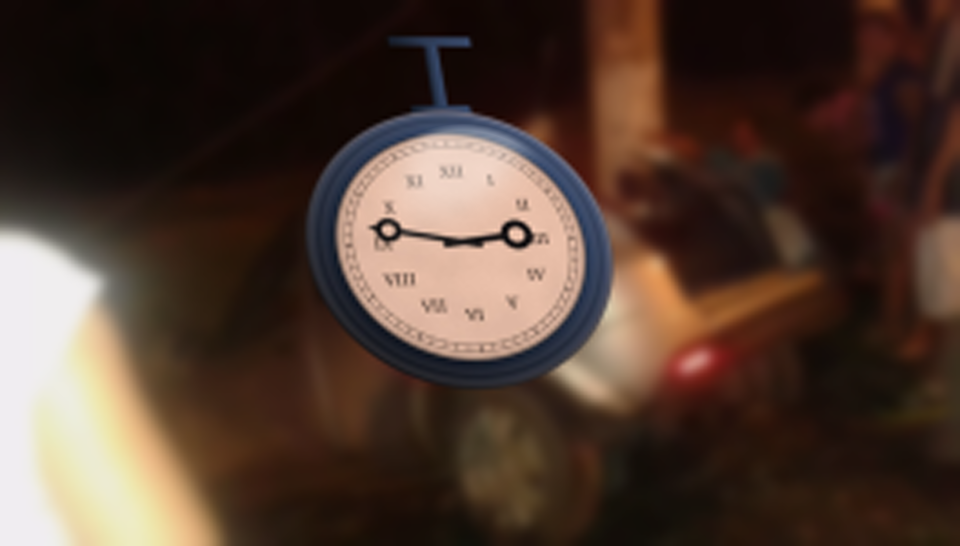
2:47
